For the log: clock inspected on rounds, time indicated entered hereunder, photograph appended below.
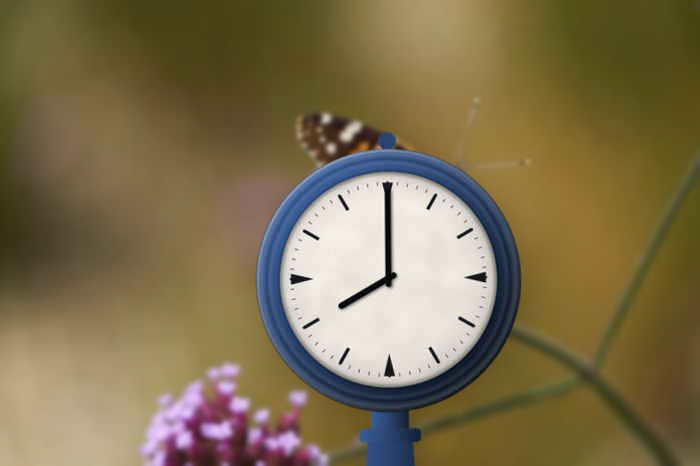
8:00
